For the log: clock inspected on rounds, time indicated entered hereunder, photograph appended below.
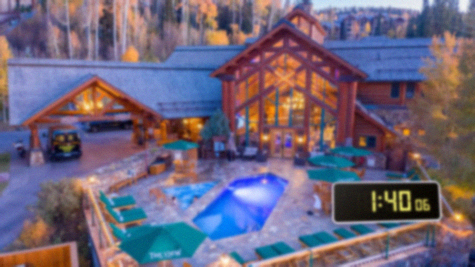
1:40
